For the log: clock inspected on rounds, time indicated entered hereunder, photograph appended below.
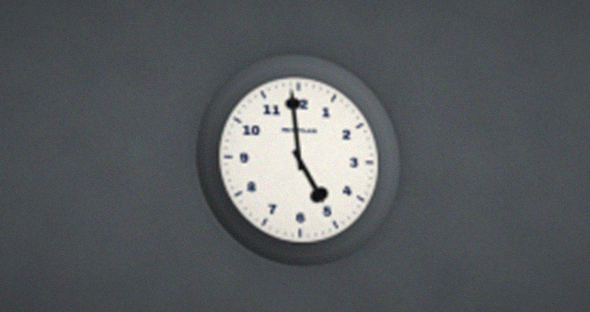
4:59
